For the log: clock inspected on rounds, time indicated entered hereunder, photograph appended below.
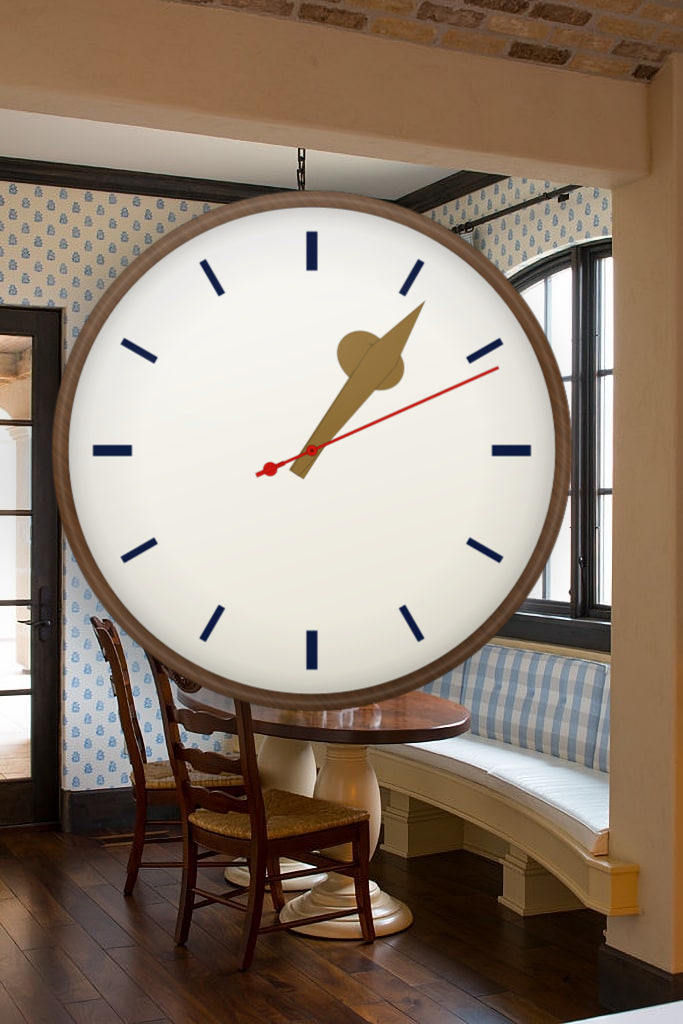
1:06:11
